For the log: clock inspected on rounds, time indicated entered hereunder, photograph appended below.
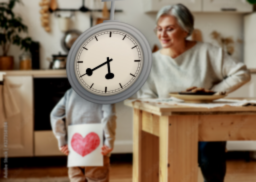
5:40
